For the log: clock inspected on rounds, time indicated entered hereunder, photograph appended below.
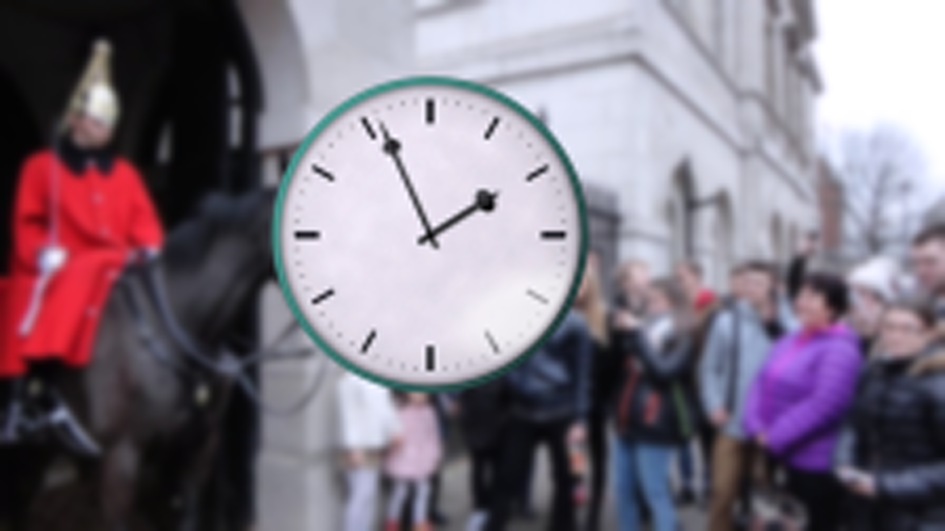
1:56
